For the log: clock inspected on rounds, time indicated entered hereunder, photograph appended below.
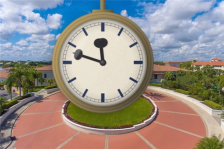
11:48
